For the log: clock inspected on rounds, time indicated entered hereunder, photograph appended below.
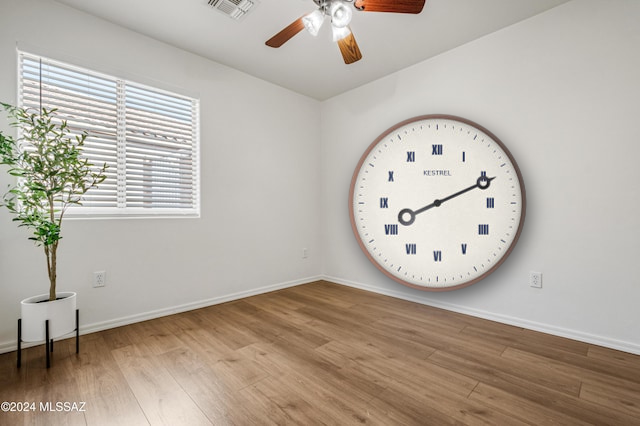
8:11
